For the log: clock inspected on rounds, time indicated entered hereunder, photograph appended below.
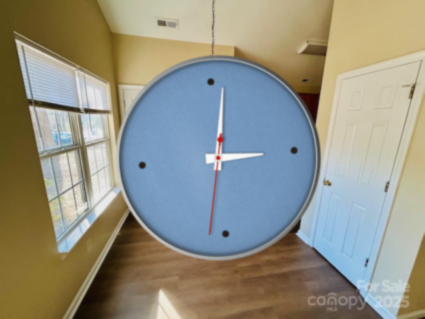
3:01:32
